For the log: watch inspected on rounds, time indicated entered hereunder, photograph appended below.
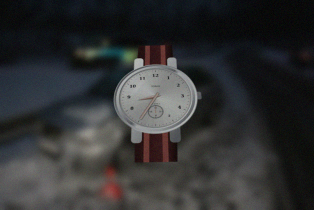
8:35
